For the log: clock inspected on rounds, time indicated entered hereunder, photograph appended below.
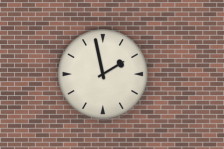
1:58
